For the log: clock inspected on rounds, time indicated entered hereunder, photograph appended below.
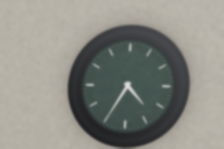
4:35
